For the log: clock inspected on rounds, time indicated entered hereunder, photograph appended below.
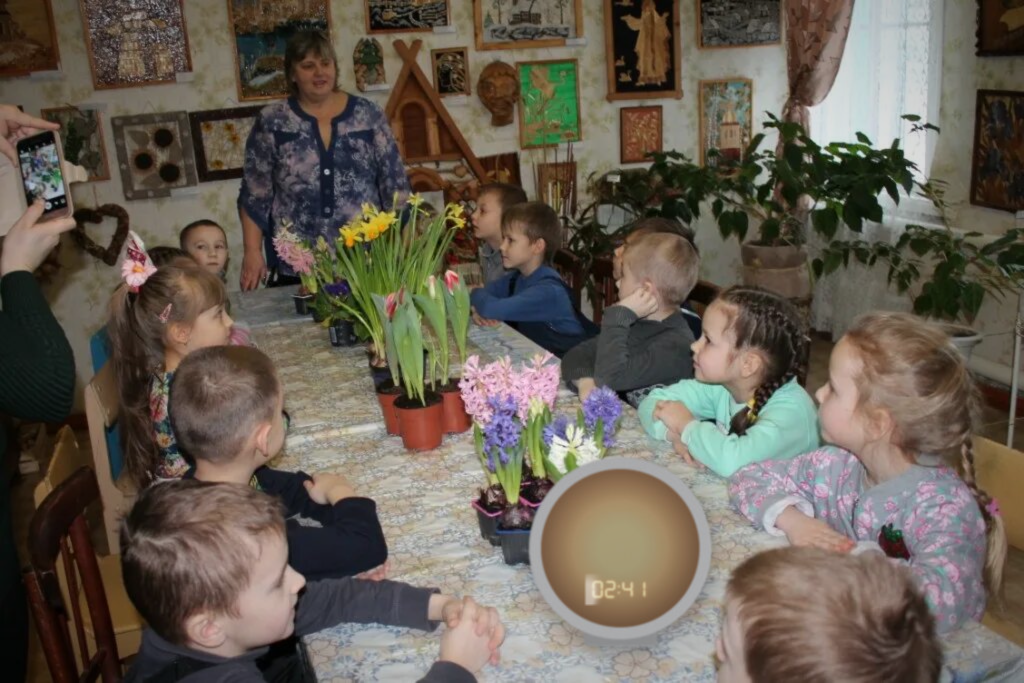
2:41
